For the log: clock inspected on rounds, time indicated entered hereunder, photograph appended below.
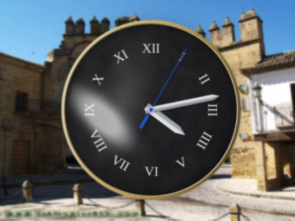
4:13:05
